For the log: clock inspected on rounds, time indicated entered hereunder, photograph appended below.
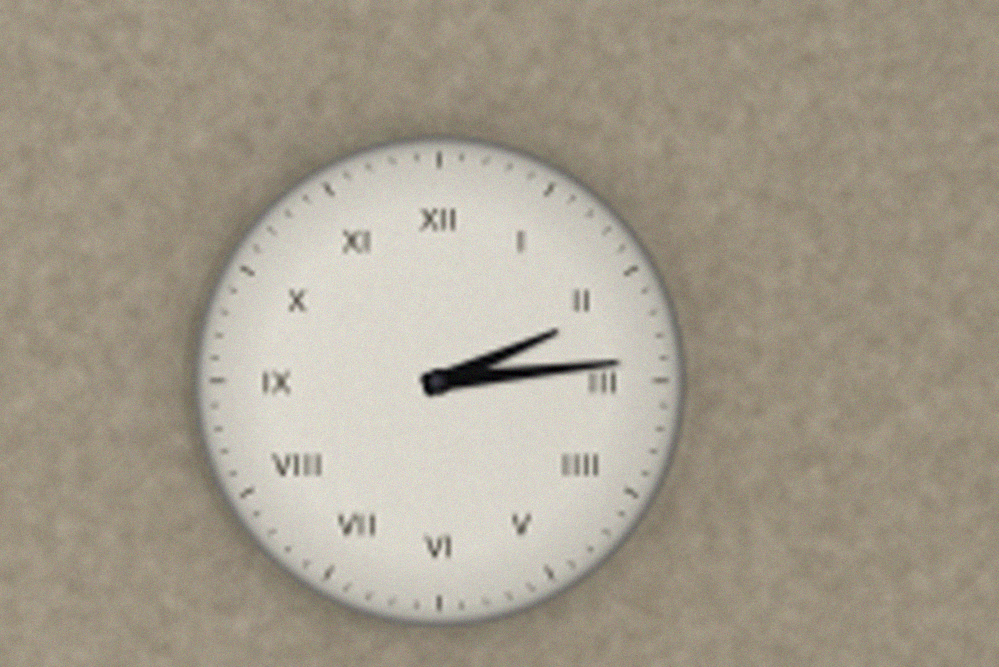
2:14
